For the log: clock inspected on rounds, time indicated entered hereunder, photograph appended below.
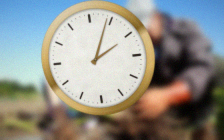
2:04
